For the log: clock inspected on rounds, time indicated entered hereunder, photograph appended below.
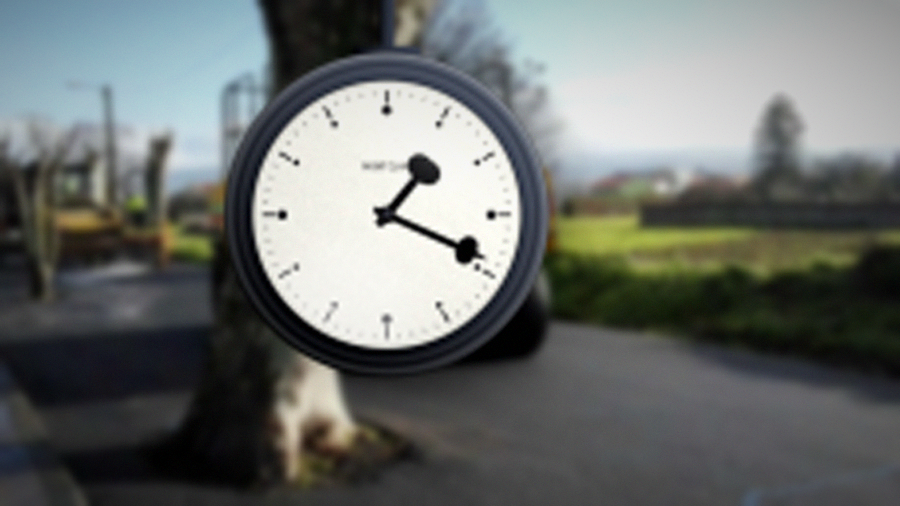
1:19
